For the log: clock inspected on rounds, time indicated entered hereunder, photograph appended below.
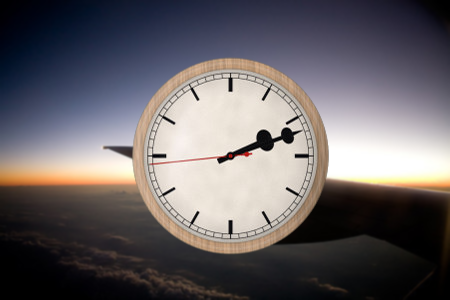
2:11:44
